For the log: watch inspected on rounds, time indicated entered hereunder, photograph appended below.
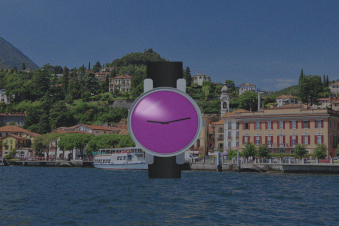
9:13
